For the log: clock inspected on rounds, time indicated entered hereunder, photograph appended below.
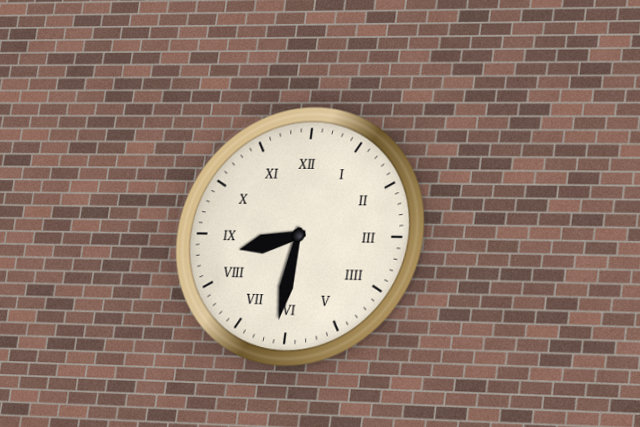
8:31
